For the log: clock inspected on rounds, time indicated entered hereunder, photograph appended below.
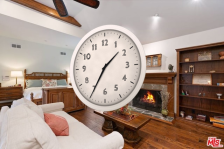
1:35
